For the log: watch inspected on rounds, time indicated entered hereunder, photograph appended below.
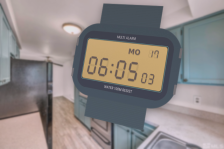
6:05:03
